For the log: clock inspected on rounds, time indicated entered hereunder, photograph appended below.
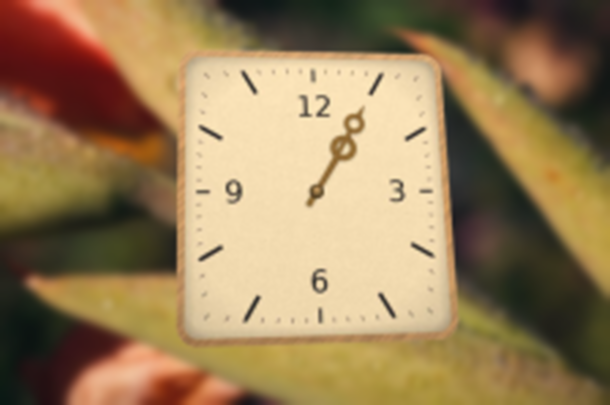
1:05
